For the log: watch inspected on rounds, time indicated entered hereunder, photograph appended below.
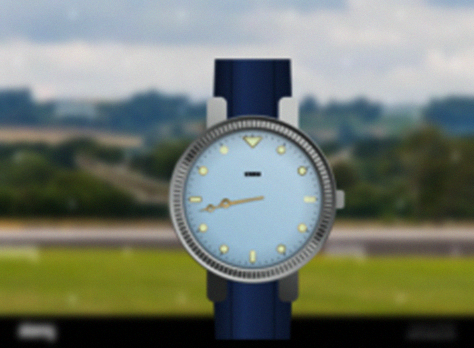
8:43
